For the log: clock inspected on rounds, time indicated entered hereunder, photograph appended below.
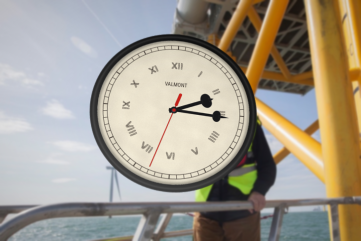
2:15:33
